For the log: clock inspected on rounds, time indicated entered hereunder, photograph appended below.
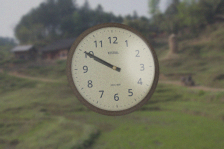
9:50
